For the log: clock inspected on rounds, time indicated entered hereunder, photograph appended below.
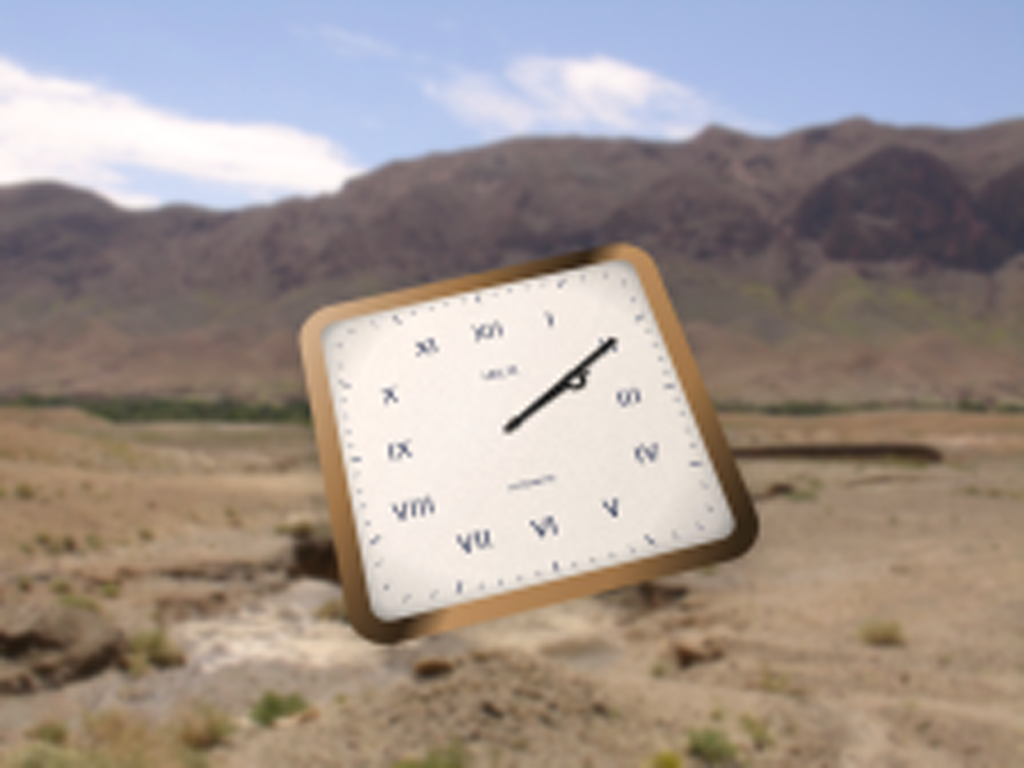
2:10
